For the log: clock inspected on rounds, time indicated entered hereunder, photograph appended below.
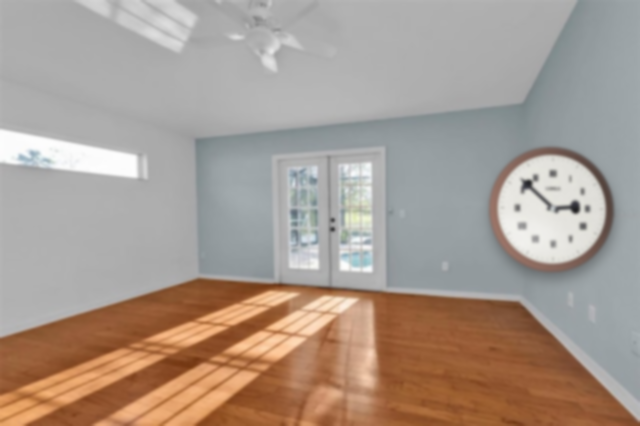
2:52
